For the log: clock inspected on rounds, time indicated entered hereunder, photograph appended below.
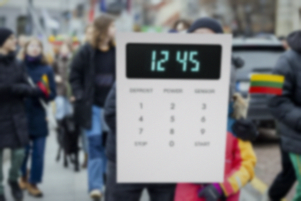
12:45
